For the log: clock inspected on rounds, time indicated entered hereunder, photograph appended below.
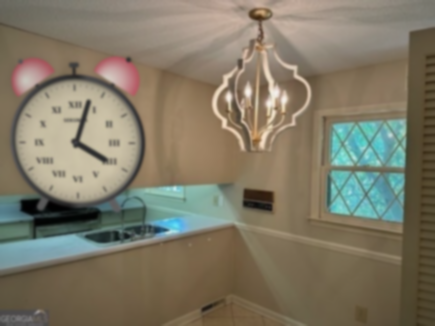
4:03
